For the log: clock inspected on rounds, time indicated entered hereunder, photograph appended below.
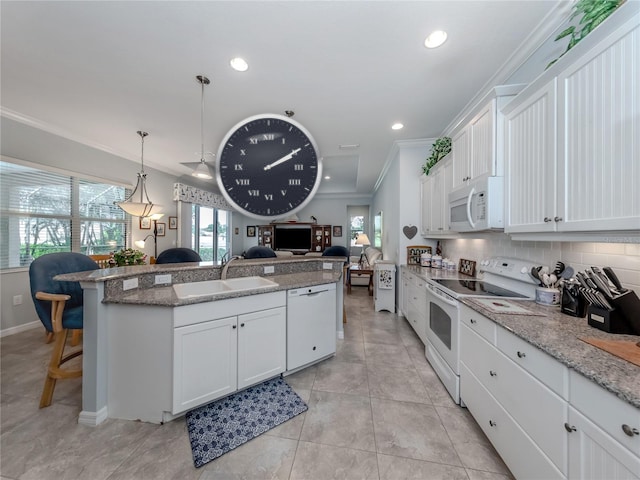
2:10
